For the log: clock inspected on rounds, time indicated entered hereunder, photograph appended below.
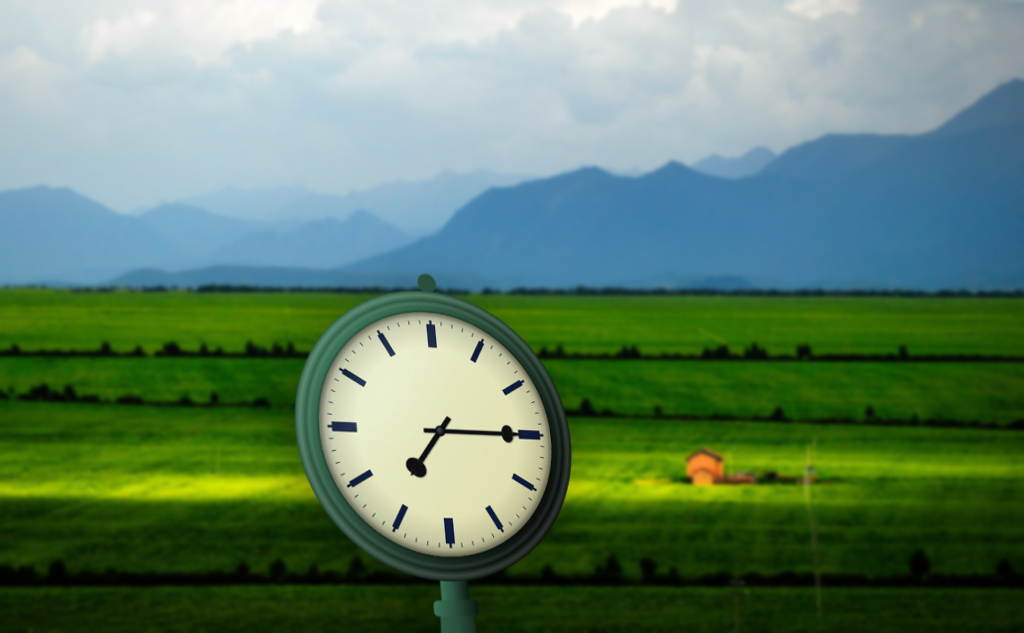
7:15
